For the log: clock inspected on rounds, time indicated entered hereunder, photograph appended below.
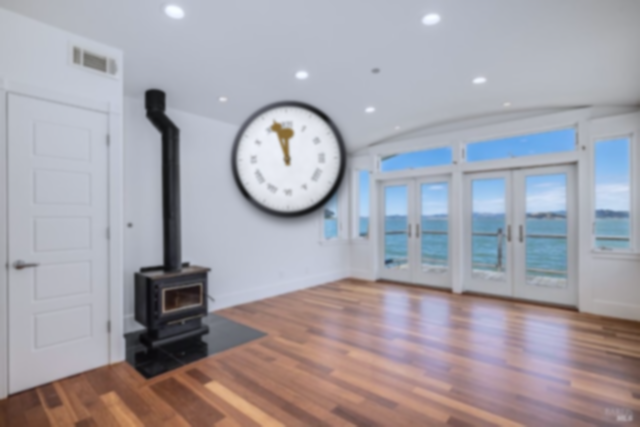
11:57
